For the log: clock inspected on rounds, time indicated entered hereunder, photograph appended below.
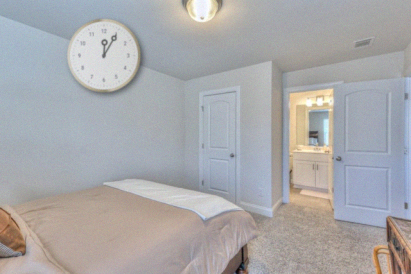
12:05
